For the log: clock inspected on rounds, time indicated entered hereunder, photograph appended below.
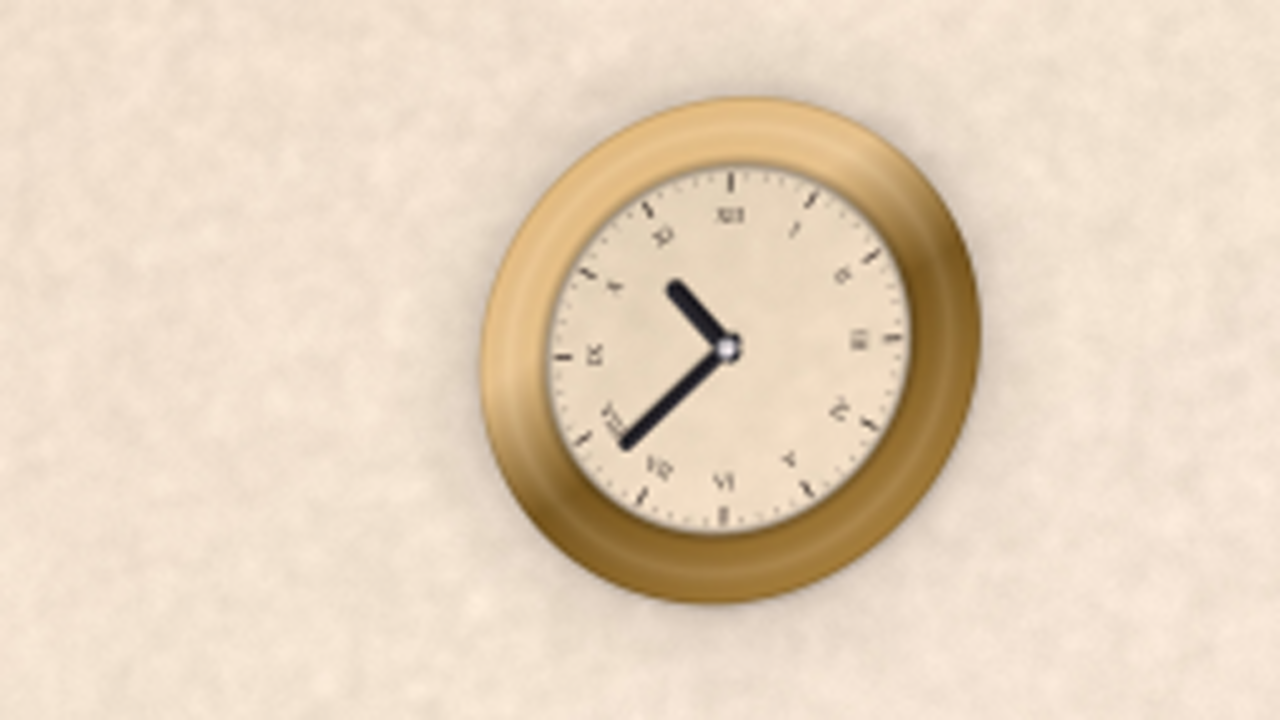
10:38
